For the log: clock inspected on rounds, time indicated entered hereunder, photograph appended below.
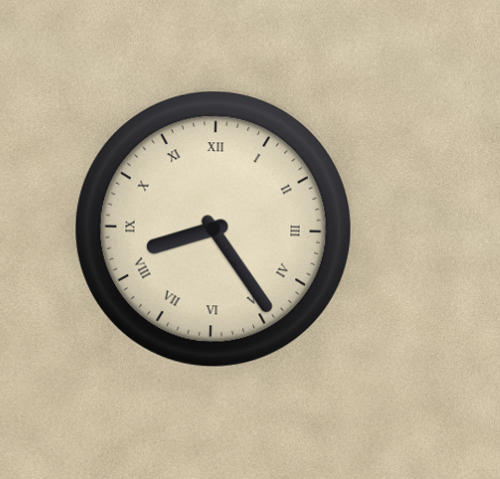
8:24
